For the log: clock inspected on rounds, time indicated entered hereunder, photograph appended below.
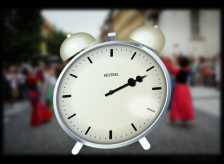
2:11
